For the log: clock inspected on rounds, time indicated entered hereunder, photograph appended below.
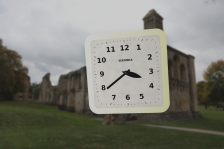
3:39
